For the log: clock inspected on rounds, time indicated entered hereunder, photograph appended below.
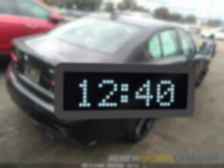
12:40
